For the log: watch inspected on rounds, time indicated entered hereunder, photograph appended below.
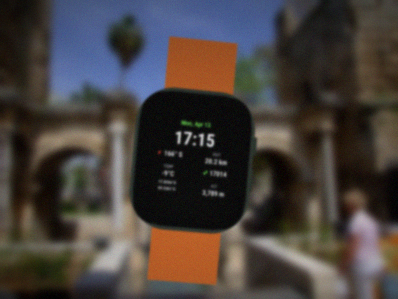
17:15
